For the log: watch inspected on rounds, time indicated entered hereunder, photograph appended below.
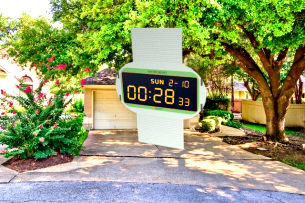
0:28:33
